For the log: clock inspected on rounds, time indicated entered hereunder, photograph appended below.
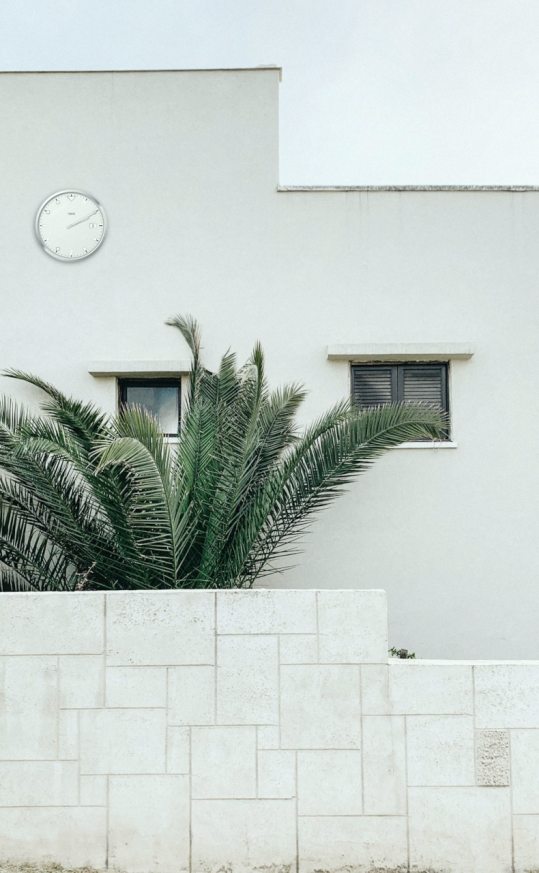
2:10
